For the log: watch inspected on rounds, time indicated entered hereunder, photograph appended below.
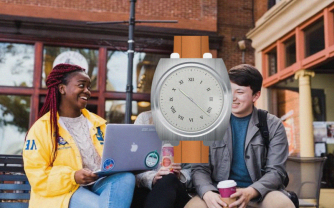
10:22
